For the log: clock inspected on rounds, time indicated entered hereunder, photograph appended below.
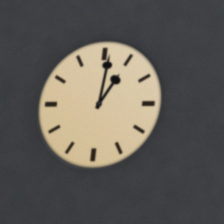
1:01
